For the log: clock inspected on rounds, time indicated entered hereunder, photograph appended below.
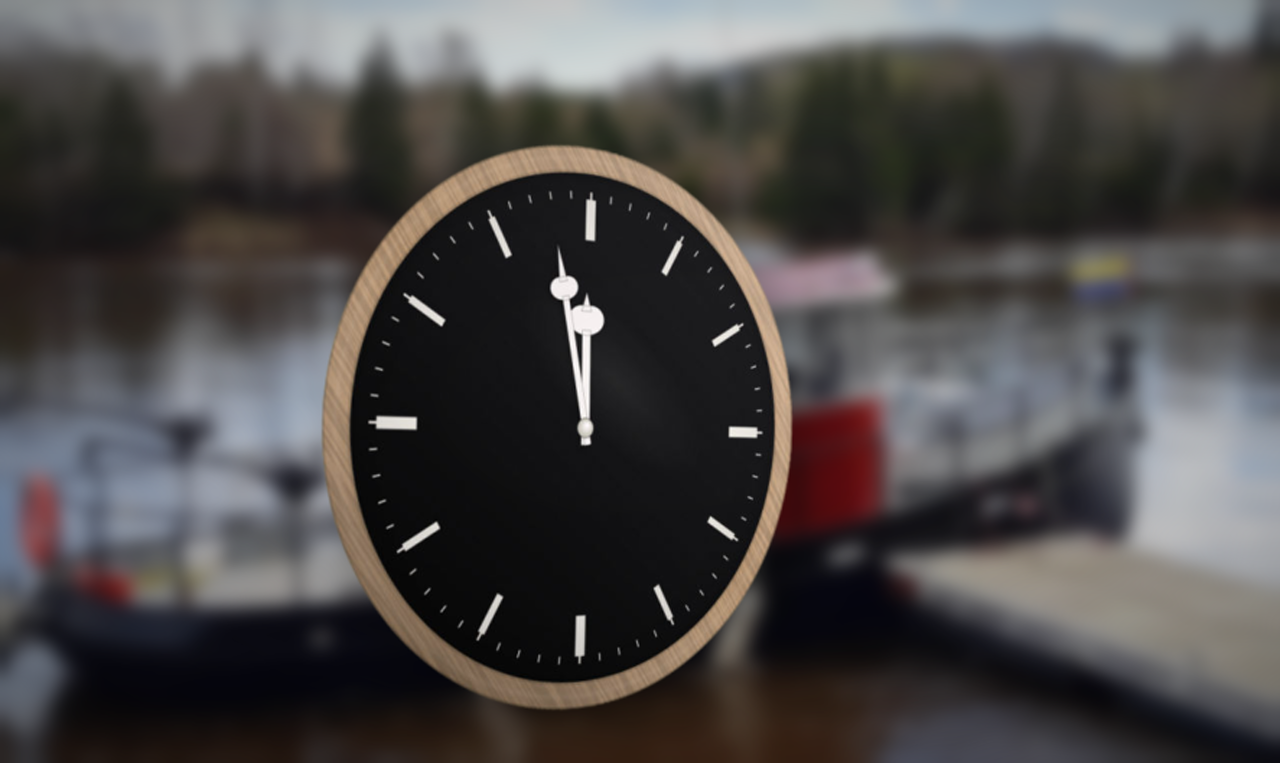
11:58
